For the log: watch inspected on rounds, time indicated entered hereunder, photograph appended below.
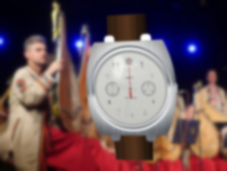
9:32
